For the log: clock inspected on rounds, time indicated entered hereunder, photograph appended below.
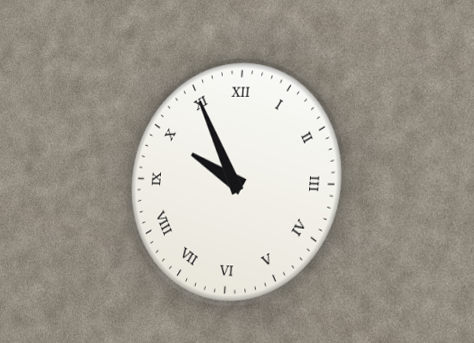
9:55
